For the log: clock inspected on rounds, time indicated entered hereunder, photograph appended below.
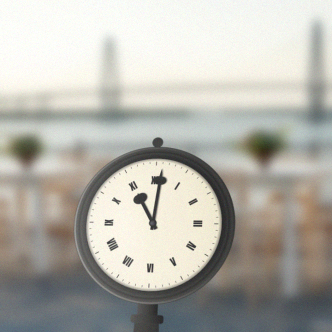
11:01
